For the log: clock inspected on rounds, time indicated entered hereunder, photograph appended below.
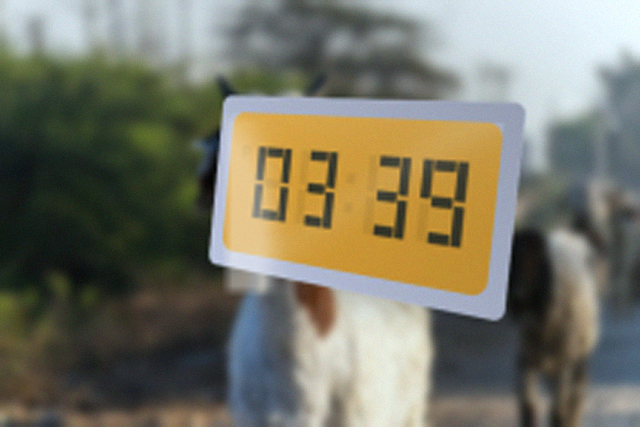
3:39
